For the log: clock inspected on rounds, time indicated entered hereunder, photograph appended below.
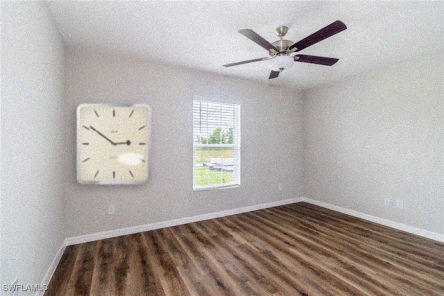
2:51
